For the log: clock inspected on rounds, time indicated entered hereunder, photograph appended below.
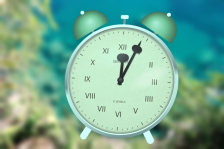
12:04
